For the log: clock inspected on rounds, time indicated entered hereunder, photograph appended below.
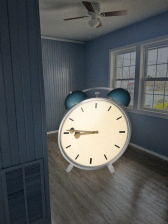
8:46
